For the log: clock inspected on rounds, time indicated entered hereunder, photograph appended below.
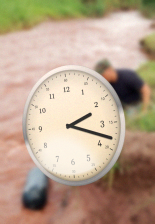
2:18
